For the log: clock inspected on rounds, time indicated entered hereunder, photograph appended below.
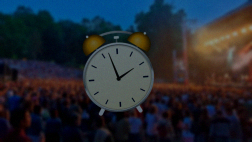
1:57
